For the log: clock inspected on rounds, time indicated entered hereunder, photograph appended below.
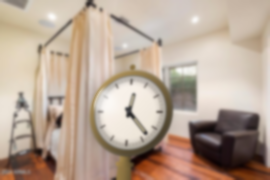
12:23
